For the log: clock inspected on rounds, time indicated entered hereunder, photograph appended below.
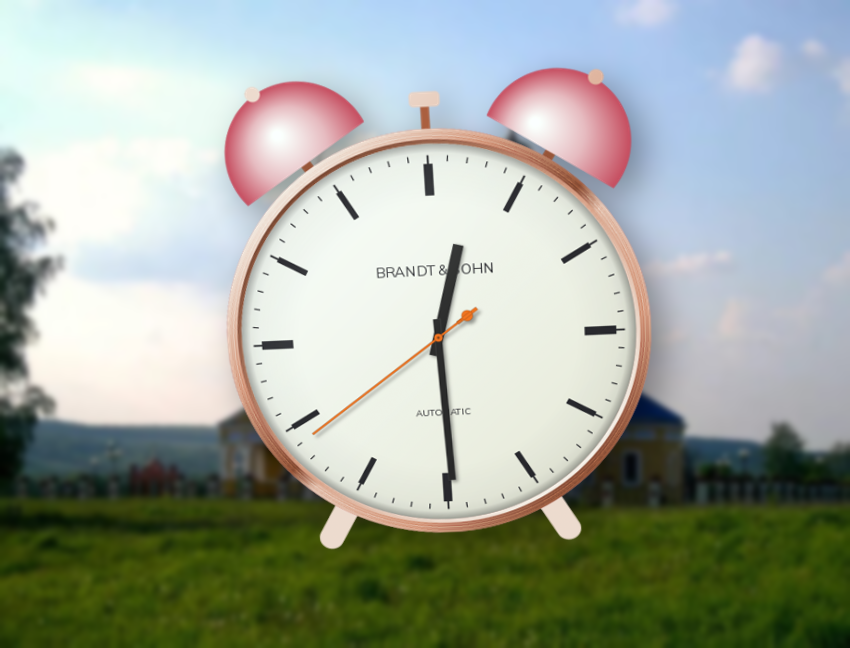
12:29:39
